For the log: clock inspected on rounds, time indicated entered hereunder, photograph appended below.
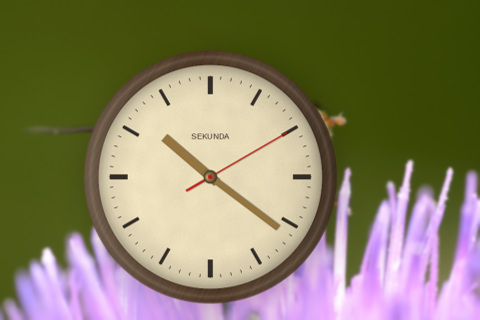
10:21:10
